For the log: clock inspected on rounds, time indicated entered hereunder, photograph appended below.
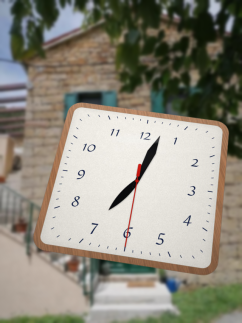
7:02:30
